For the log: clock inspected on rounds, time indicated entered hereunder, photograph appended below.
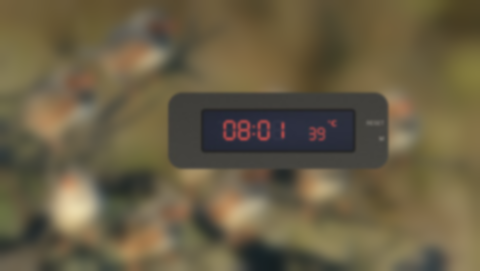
8:01
